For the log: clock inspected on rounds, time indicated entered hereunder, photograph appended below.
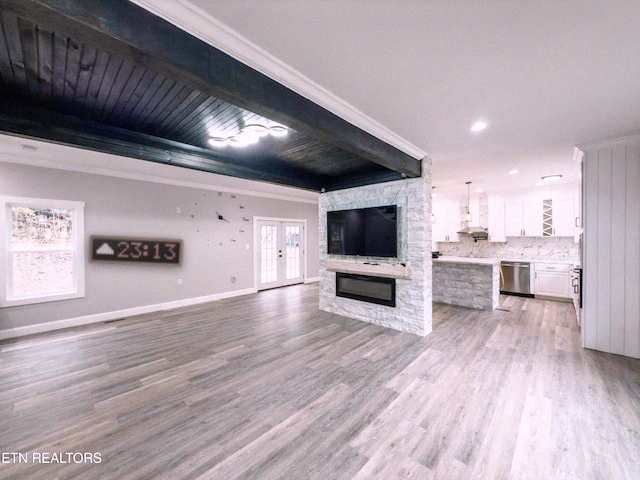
23:13
